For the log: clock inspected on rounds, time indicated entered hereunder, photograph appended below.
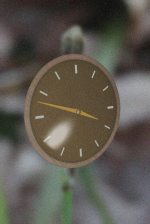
3:48
